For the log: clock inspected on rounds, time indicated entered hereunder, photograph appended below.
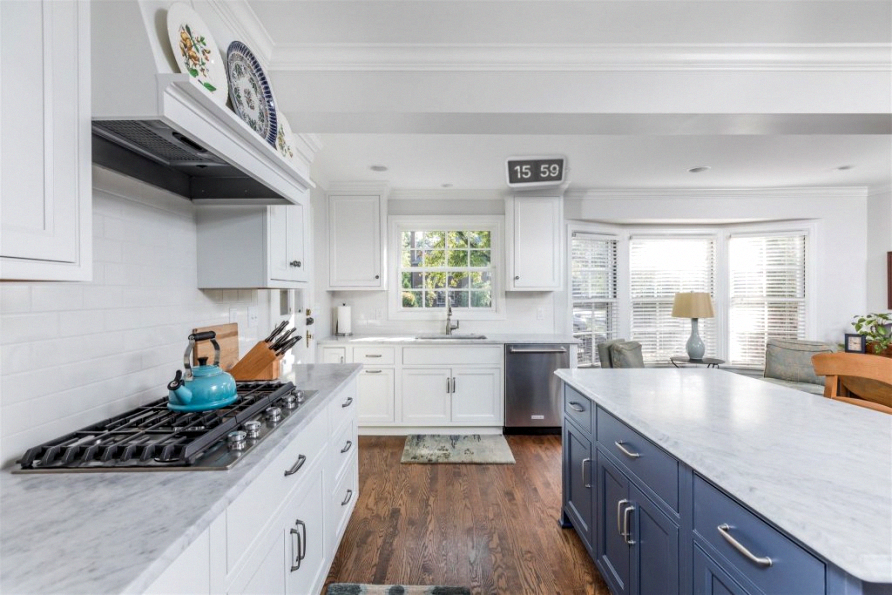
15:59
